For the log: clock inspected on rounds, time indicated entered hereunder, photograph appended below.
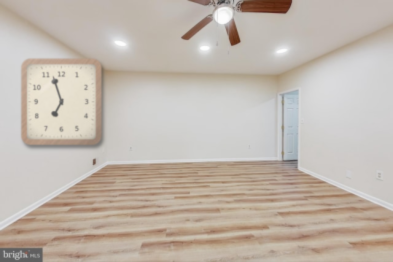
6:57
